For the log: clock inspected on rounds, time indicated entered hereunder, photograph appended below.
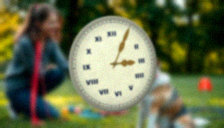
3:05
